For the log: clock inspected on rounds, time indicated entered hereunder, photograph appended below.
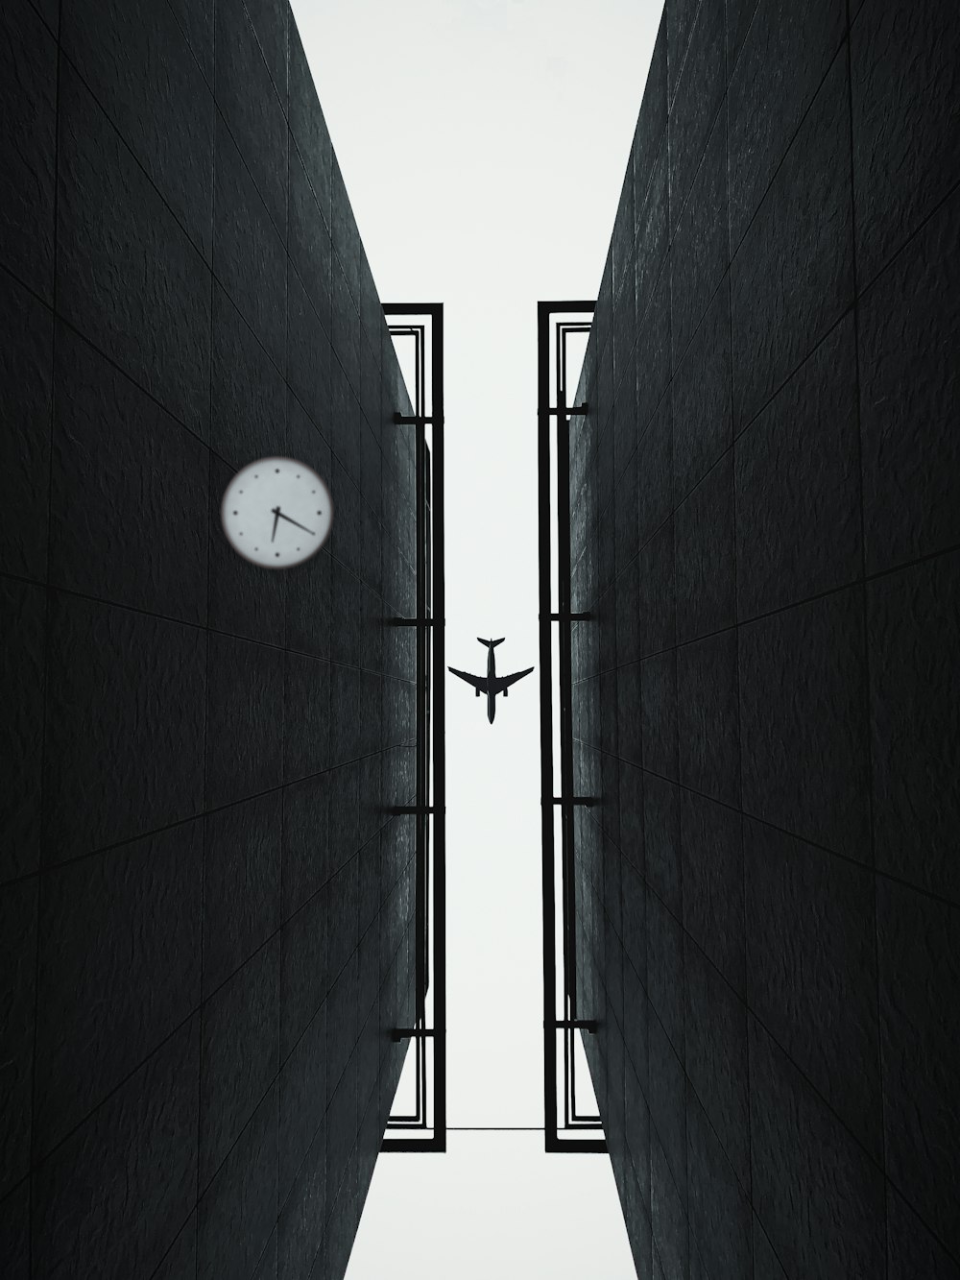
6:20
